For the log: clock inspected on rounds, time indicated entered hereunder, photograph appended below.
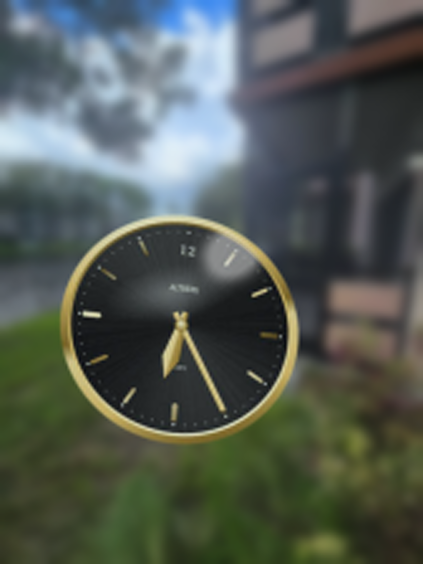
6:25
